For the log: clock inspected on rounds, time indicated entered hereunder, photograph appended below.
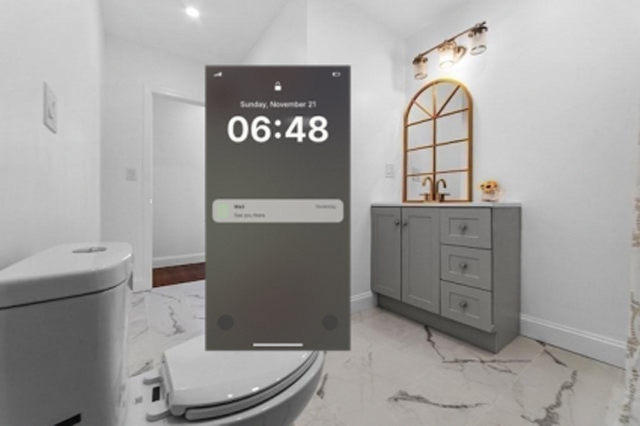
6:48
